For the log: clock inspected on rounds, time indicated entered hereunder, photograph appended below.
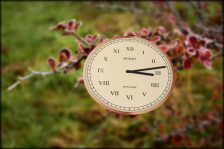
3:13
